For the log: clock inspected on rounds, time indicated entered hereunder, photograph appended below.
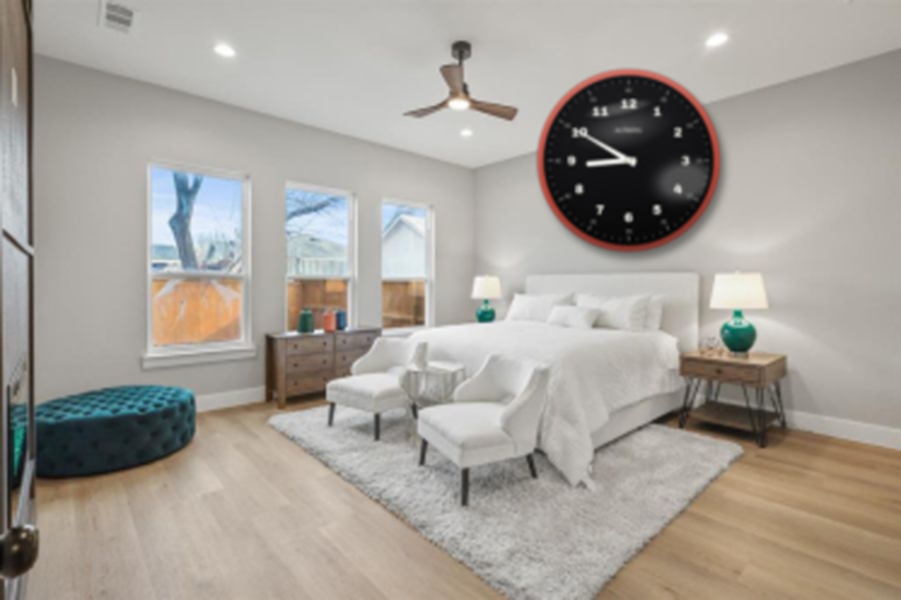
8:50
